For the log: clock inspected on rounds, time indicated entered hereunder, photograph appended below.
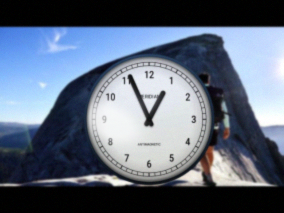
12:56
